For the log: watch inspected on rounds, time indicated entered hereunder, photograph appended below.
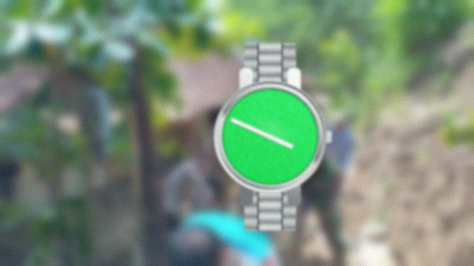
3:49
